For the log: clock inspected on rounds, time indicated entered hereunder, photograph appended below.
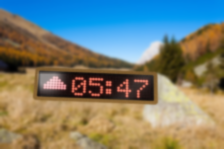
5:47
